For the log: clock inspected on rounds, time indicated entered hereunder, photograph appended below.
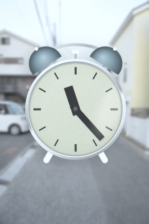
11:23
